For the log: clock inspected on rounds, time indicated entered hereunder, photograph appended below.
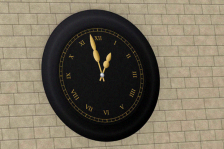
12:58
